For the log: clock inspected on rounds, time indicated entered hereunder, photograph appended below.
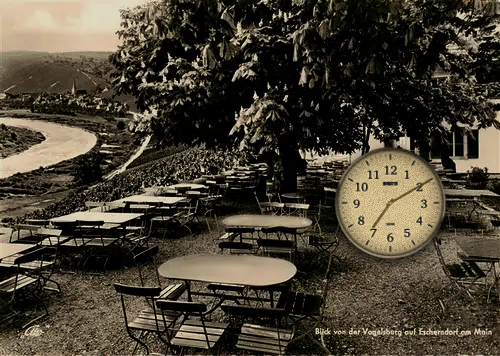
7:10
